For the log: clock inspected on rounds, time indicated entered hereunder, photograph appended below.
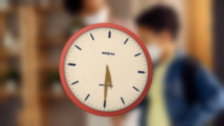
5:30
